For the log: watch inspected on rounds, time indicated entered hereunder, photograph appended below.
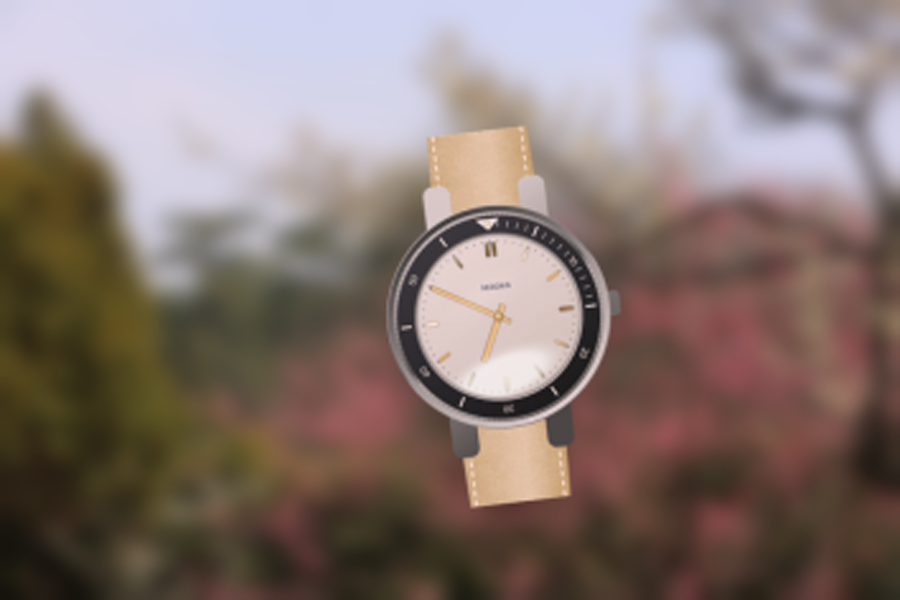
6:50
